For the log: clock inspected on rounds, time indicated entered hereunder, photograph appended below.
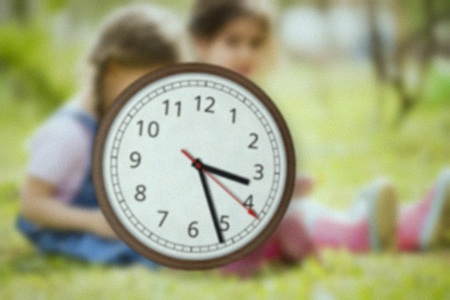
3:26:21
